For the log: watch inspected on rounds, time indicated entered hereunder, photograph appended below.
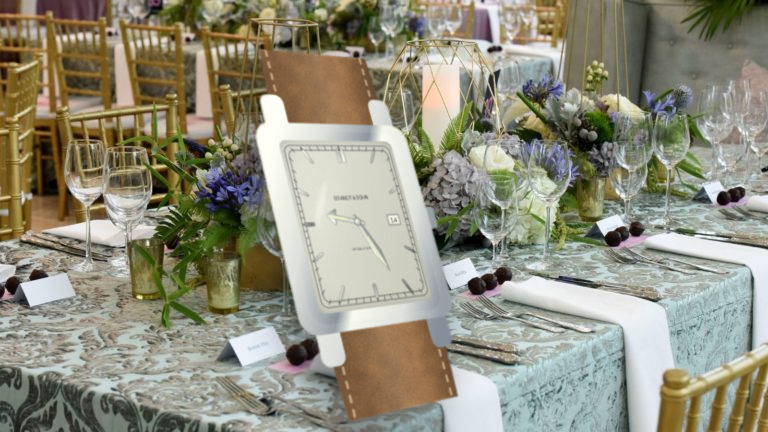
9:26
